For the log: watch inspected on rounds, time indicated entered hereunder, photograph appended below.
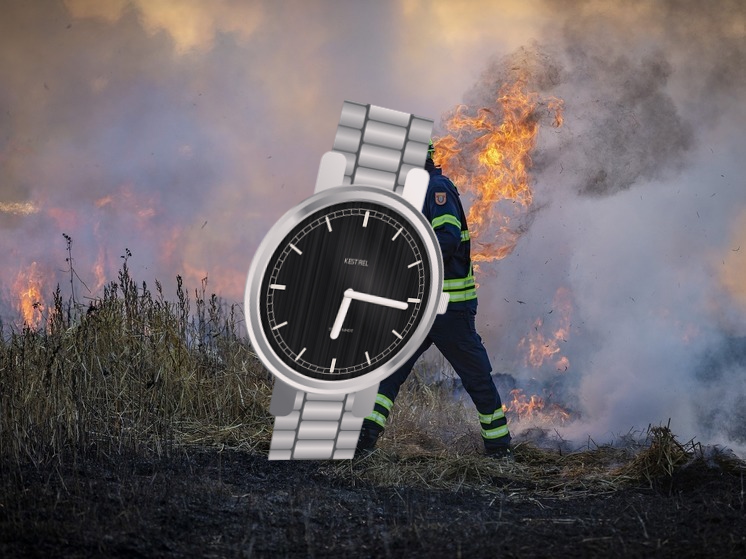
6:16
